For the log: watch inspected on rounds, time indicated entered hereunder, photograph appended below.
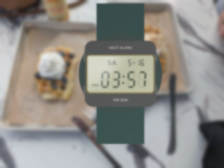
3:57
